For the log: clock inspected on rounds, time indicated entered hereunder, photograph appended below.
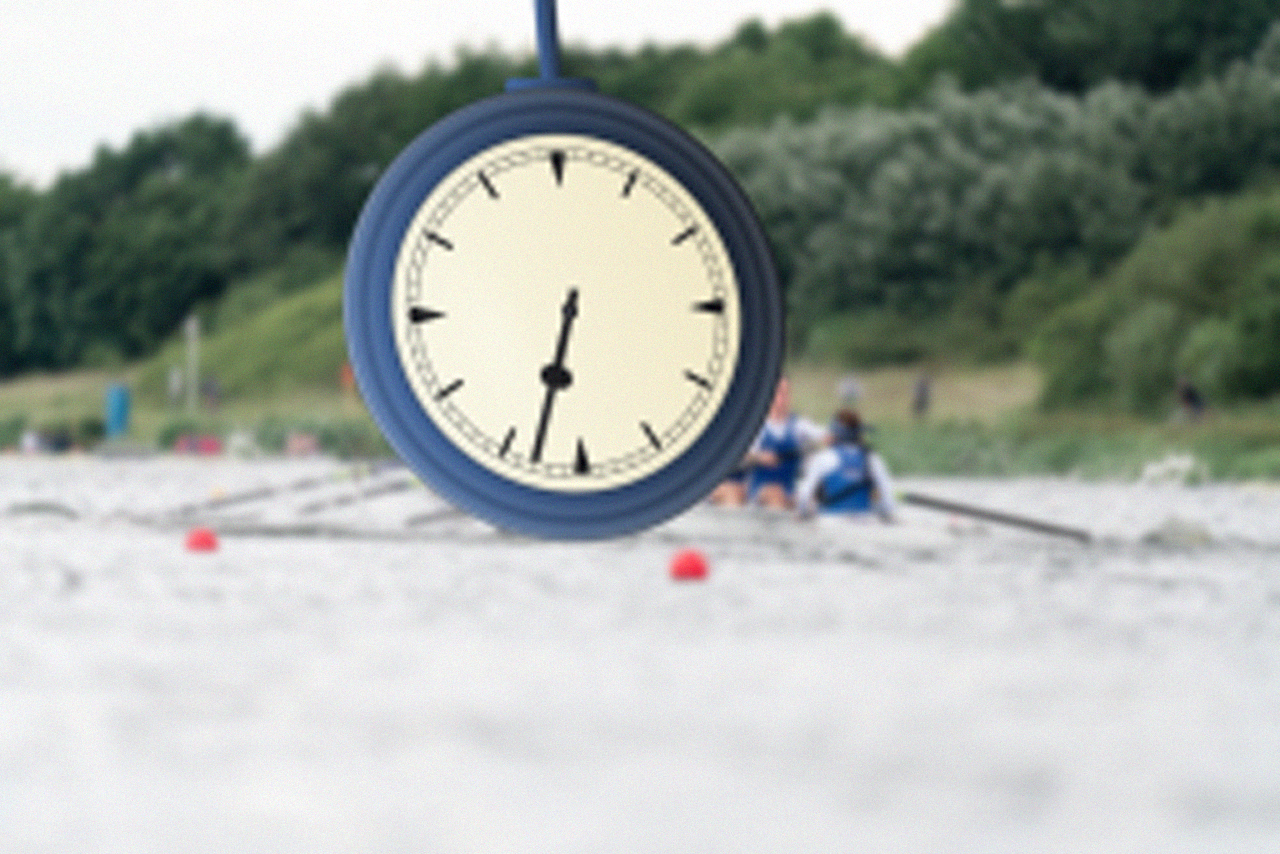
6:33
